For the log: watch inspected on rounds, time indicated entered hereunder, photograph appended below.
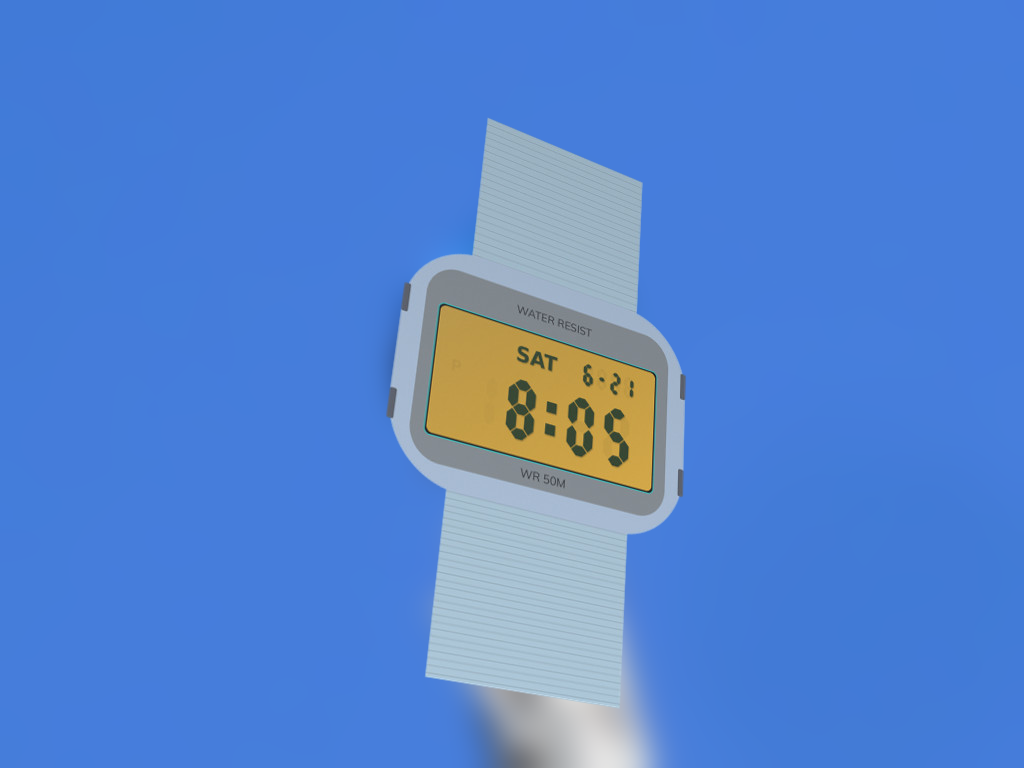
8:05
